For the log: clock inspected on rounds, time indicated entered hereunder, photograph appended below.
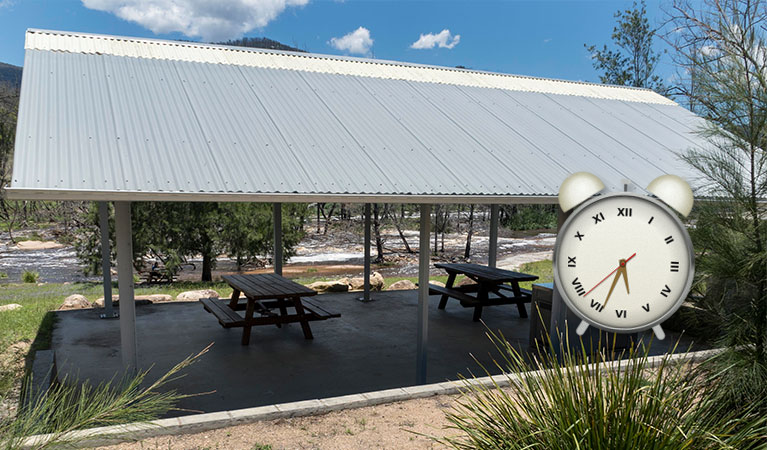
5:33:38
